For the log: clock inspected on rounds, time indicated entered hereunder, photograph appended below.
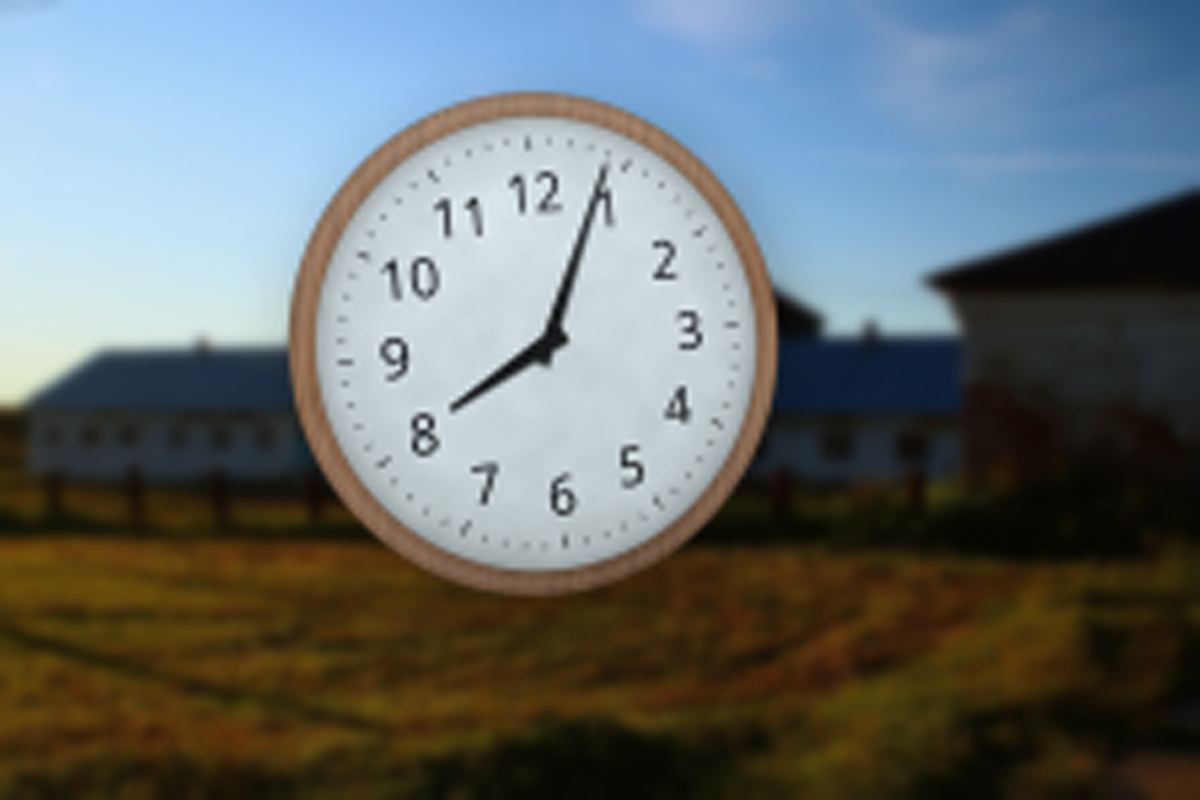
8:04
